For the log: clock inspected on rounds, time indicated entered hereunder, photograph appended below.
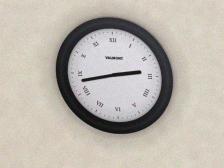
2:43
